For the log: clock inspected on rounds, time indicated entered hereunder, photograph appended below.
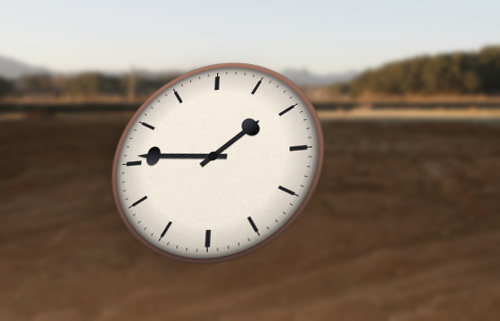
1:46
